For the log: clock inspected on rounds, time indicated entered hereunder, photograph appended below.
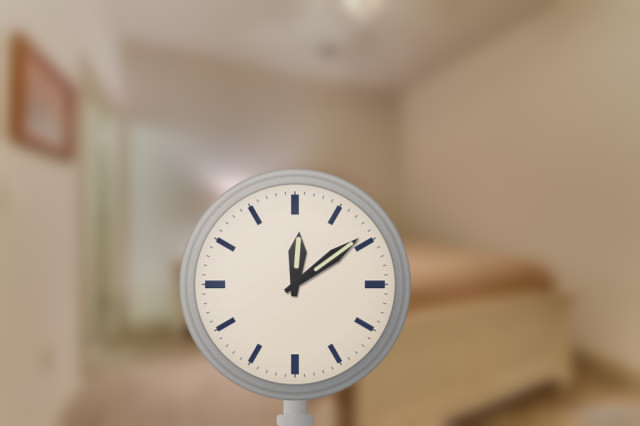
12:09
